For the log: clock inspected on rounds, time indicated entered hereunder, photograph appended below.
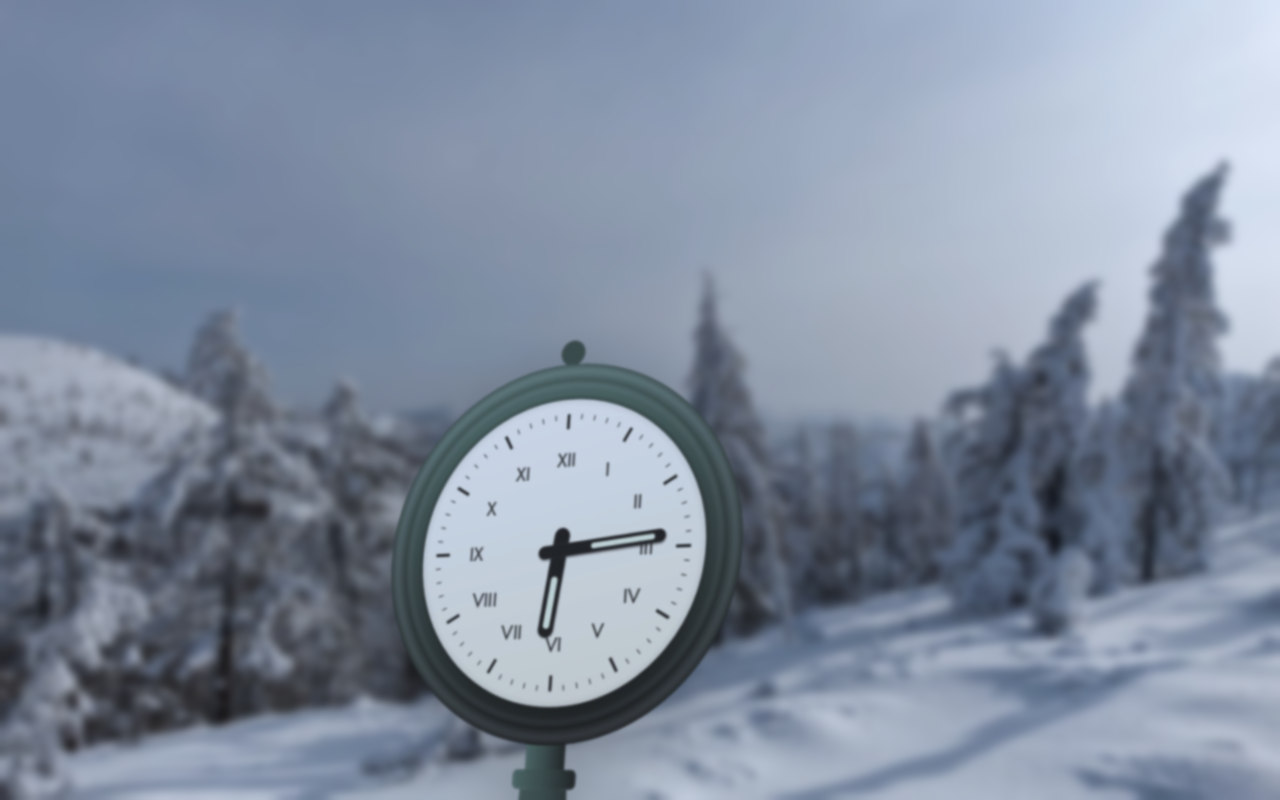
6:14
